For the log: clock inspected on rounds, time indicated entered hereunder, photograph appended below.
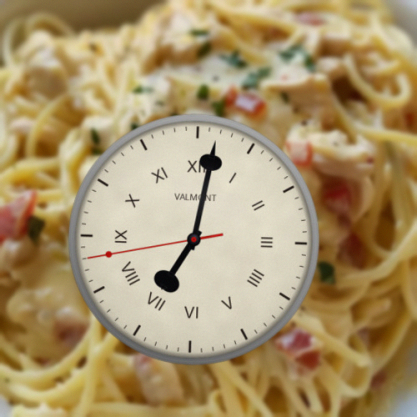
7:01:43
